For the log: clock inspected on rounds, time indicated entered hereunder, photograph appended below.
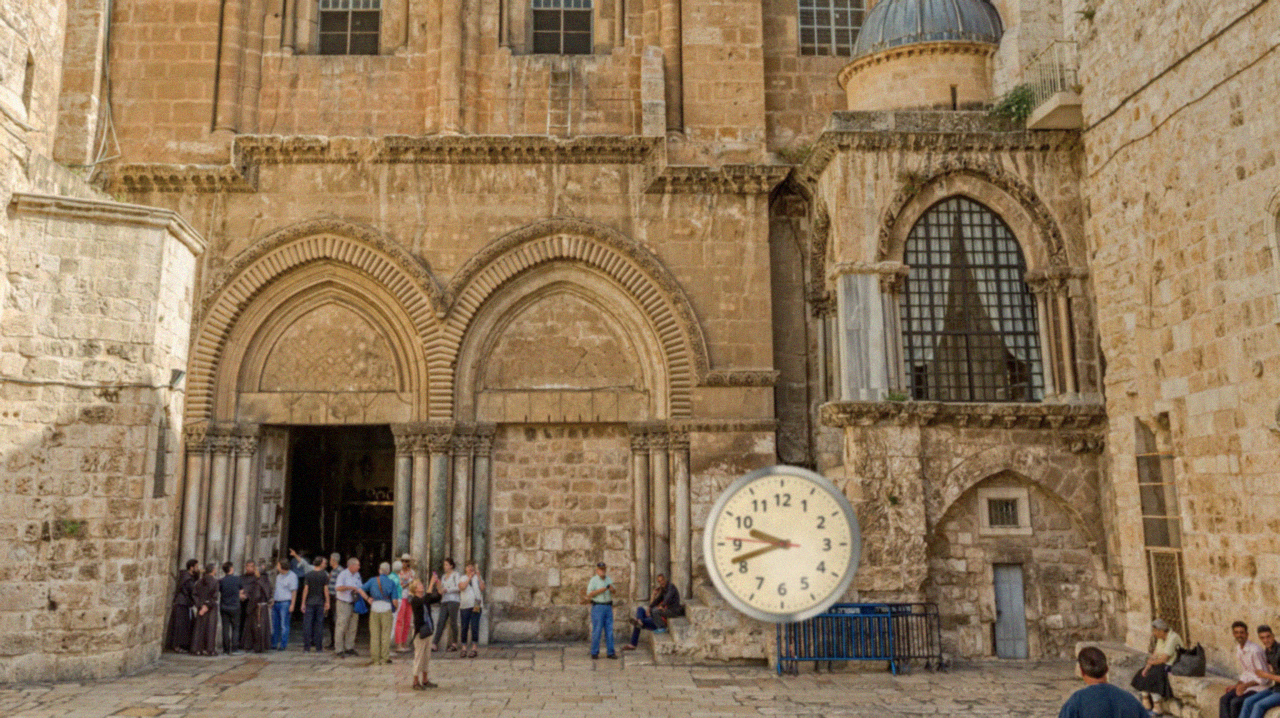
9:41:46
